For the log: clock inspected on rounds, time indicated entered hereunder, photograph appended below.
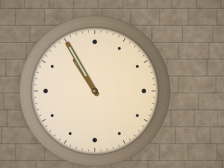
10:55
